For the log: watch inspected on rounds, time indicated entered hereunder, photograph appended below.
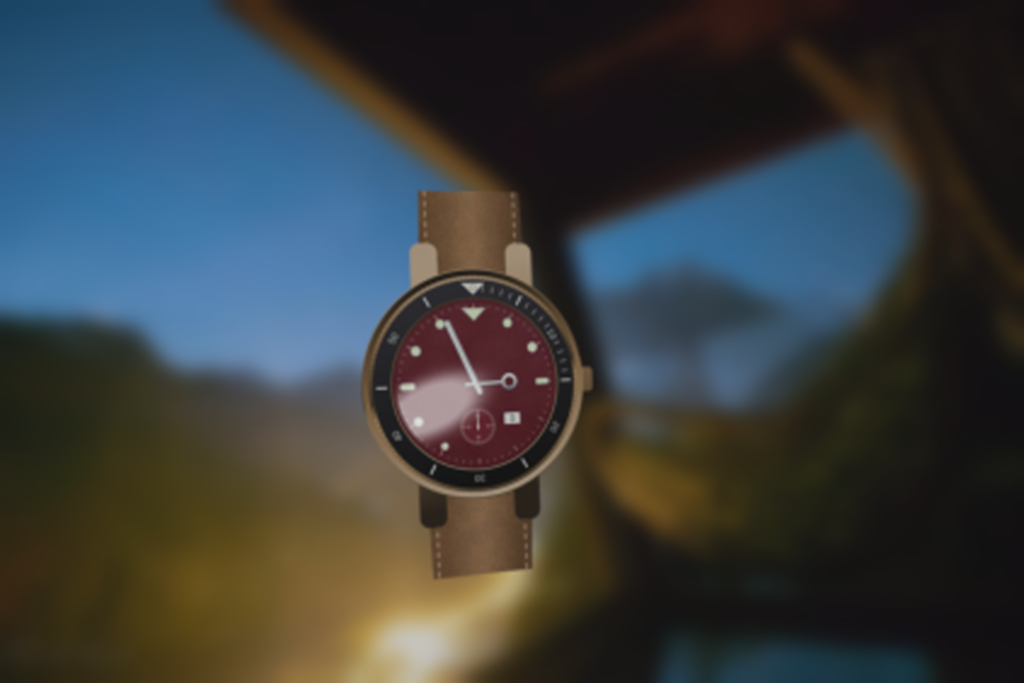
2:56
